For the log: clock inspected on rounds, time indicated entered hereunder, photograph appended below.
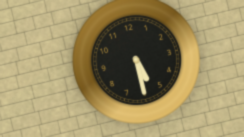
5:30
